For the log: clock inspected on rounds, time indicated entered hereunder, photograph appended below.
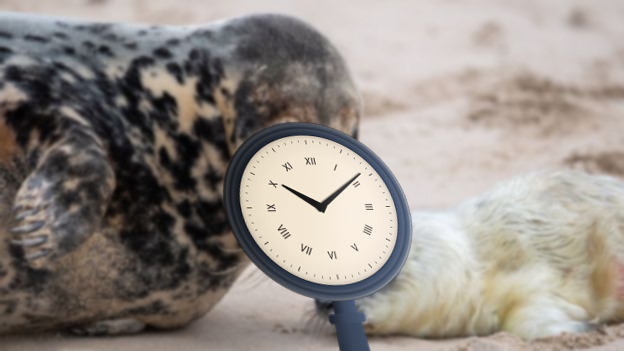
10:09
